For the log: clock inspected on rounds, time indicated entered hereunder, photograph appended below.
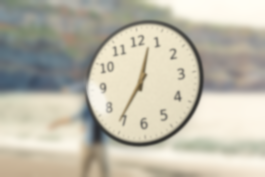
12:36
